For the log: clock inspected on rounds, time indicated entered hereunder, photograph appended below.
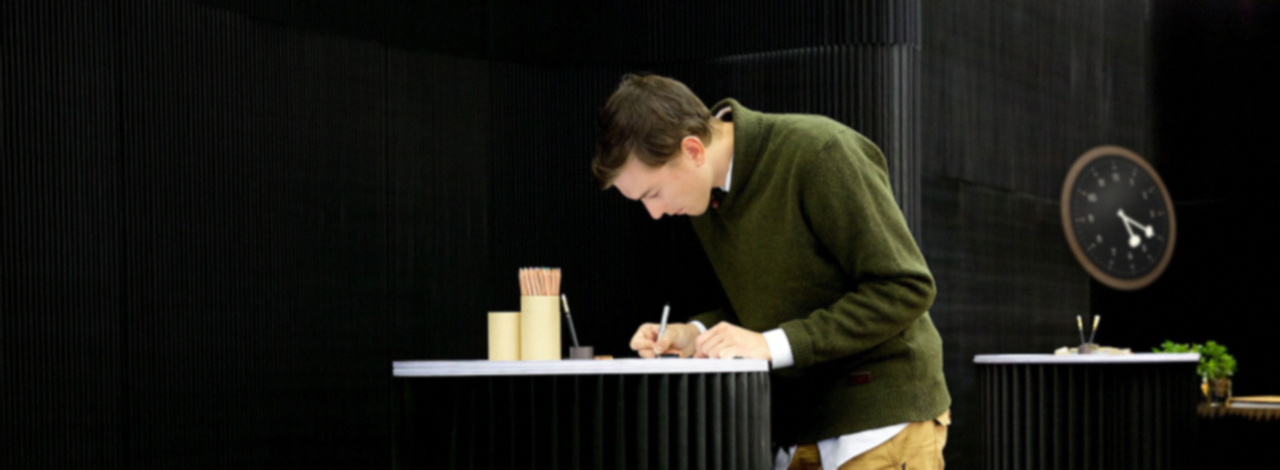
5:20
